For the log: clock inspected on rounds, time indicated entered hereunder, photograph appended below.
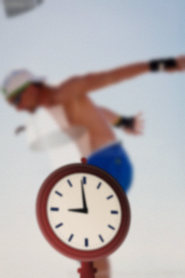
8:59
